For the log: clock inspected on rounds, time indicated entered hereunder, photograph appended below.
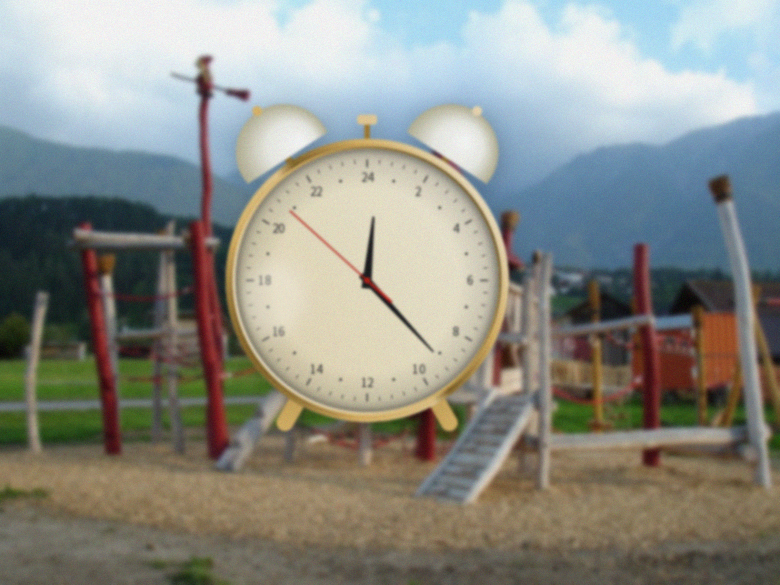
0:22:52
